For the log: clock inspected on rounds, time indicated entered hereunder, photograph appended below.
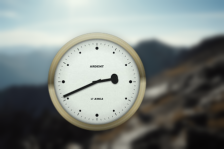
2:41
